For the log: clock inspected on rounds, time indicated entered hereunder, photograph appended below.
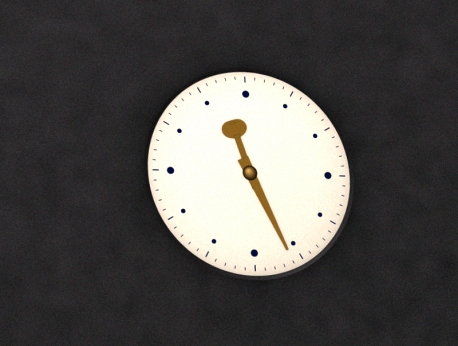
11:26
